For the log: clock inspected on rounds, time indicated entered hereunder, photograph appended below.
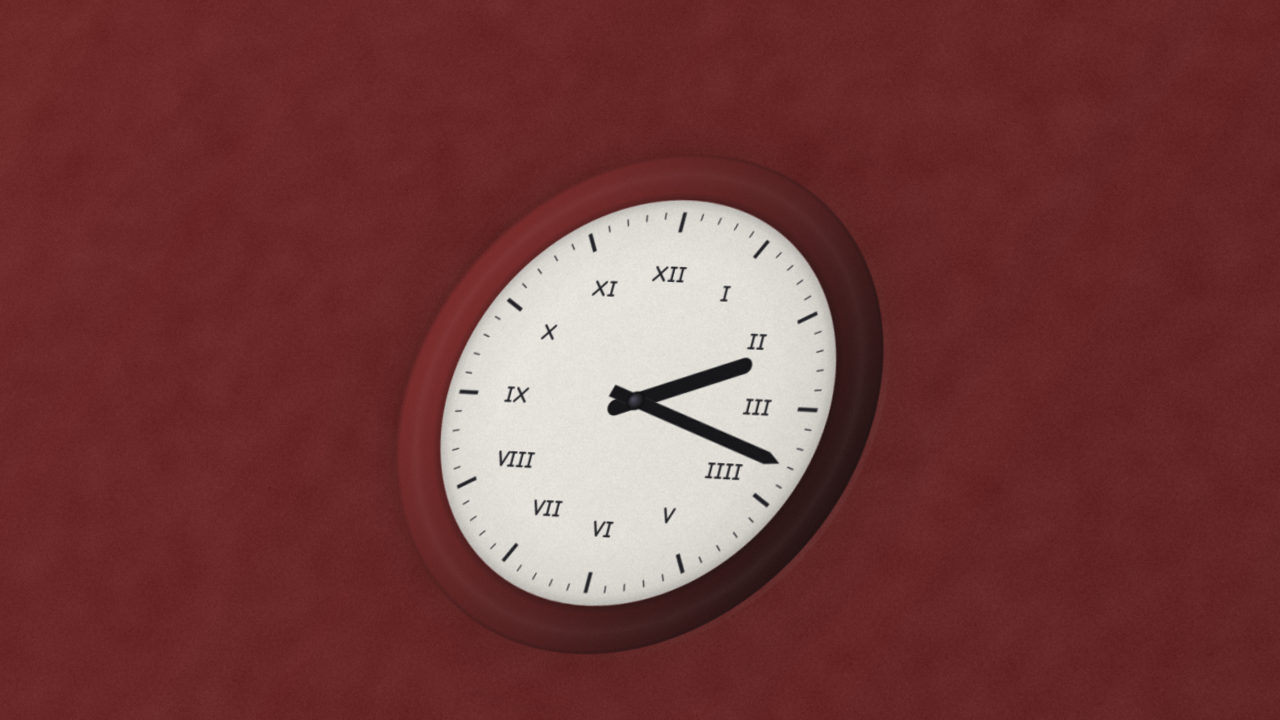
2:18
